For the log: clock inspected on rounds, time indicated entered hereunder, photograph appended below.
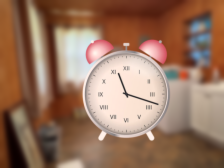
11:18
